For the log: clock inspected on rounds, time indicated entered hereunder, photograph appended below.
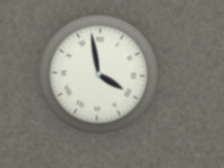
3:58
